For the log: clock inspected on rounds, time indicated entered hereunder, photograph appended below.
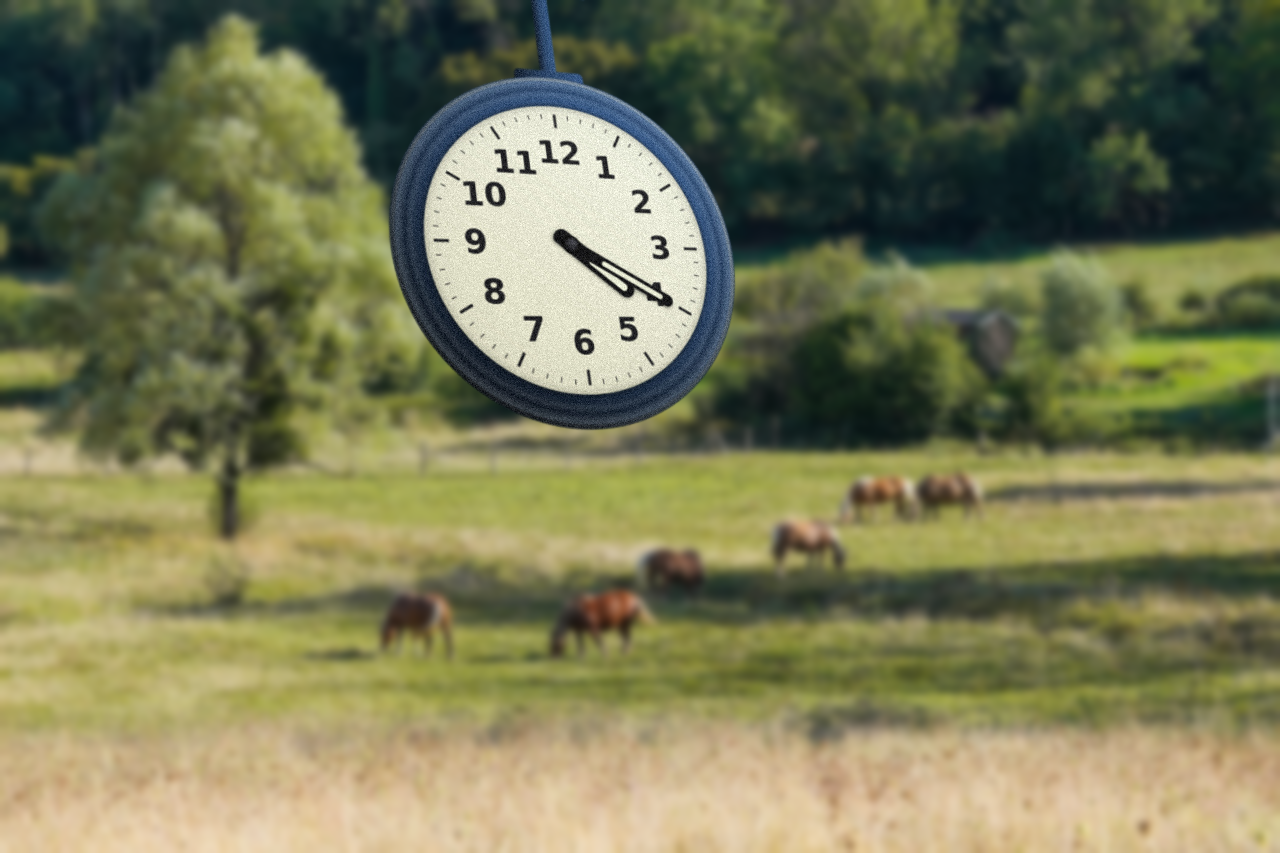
4:20
